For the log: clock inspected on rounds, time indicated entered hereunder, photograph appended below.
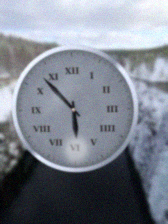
5:53
